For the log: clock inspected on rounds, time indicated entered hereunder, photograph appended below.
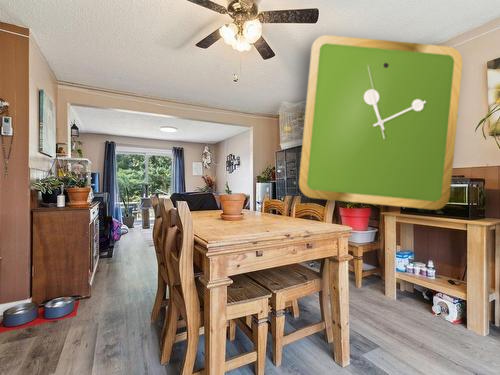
11:09:57
